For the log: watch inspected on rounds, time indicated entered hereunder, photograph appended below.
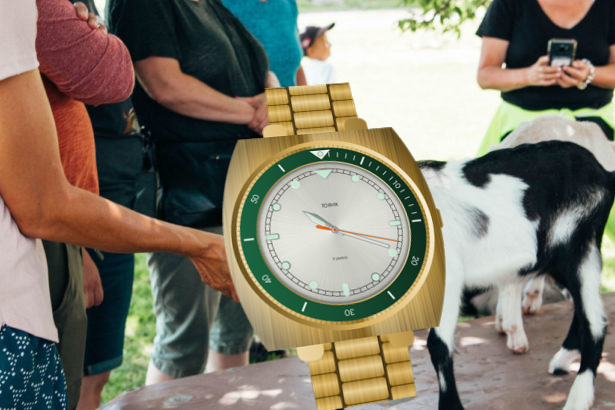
10:19:18
